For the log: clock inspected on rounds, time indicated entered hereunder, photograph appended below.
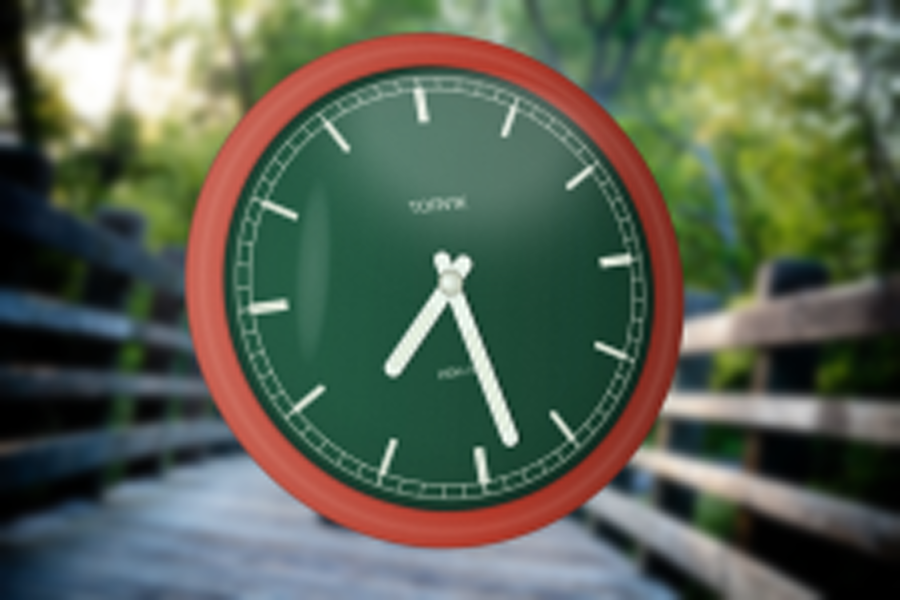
7:28
